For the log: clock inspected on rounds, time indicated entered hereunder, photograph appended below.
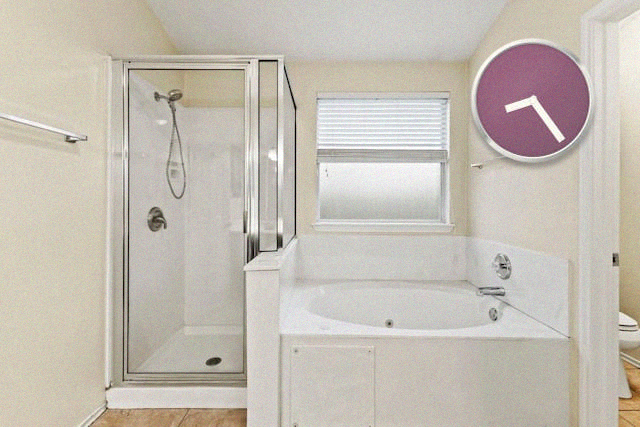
8:24
